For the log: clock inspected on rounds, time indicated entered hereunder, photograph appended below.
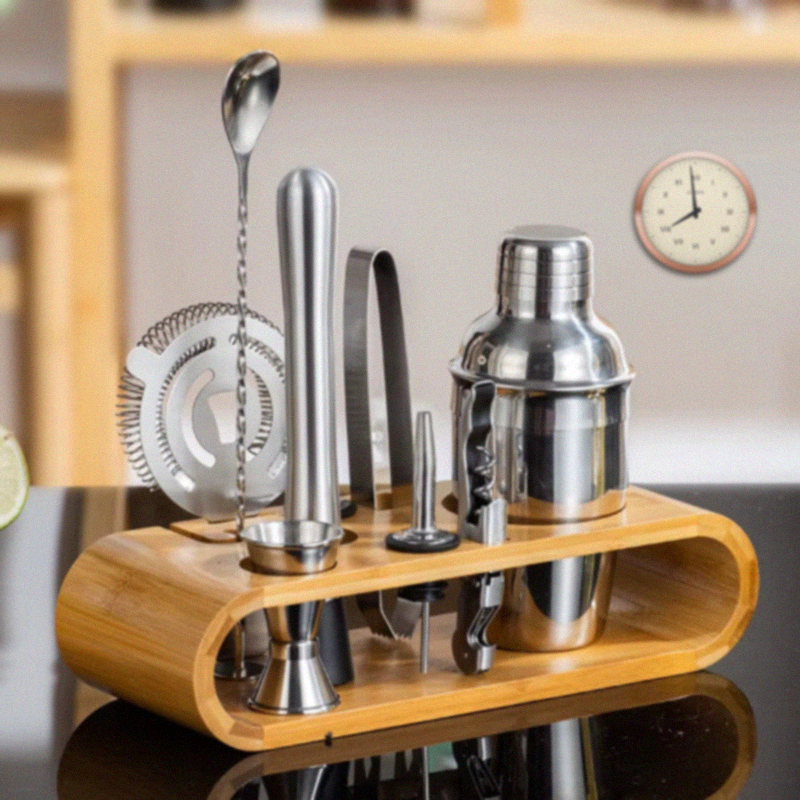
7:59
